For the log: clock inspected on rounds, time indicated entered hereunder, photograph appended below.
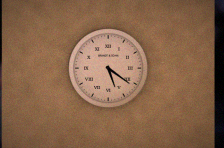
5:21
